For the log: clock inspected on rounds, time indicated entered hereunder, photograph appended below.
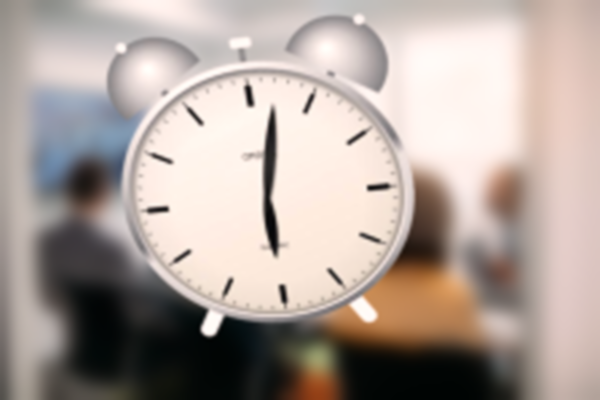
6:02
